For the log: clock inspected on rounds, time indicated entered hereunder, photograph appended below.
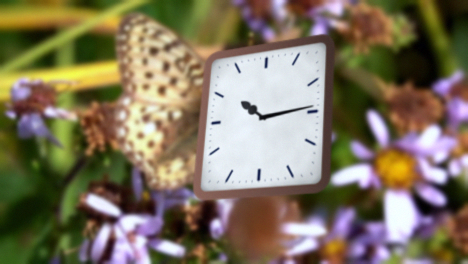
10:14
